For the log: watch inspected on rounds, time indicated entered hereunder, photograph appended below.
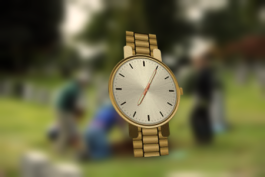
7:05
